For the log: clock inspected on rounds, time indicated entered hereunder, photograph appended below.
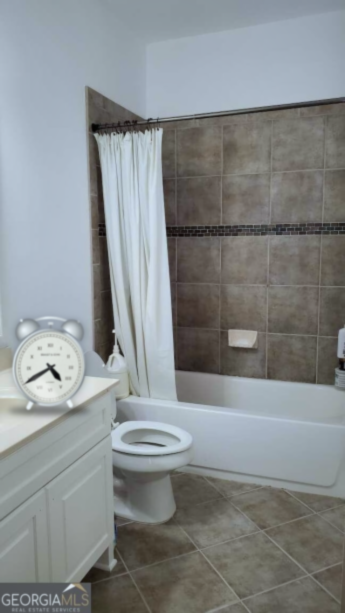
4:40
